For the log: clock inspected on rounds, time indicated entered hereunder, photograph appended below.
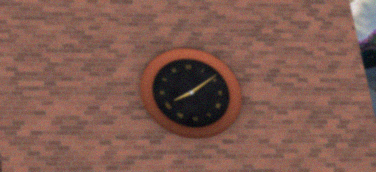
8:09
